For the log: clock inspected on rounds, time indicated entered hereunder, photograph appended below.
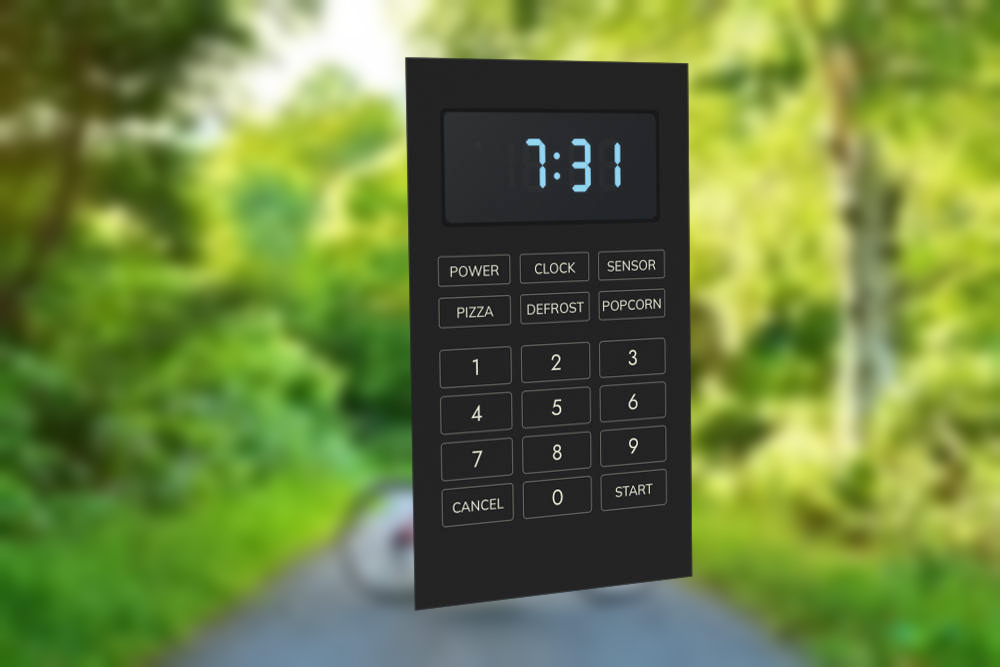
7:31
